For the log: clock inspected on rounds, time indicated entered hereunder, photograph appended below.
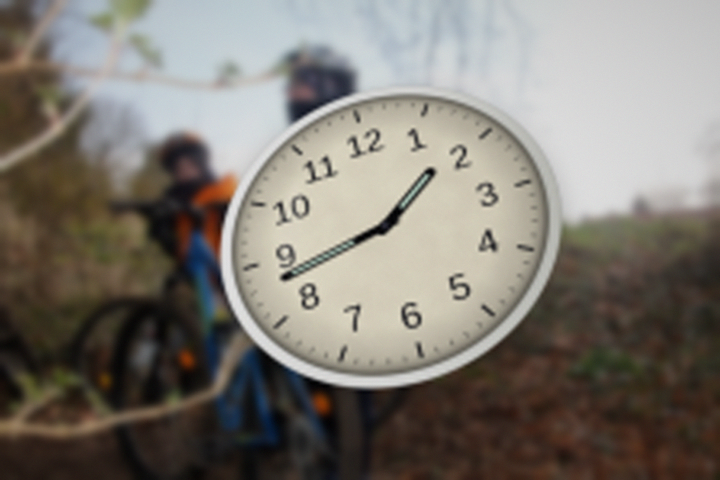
1:43
